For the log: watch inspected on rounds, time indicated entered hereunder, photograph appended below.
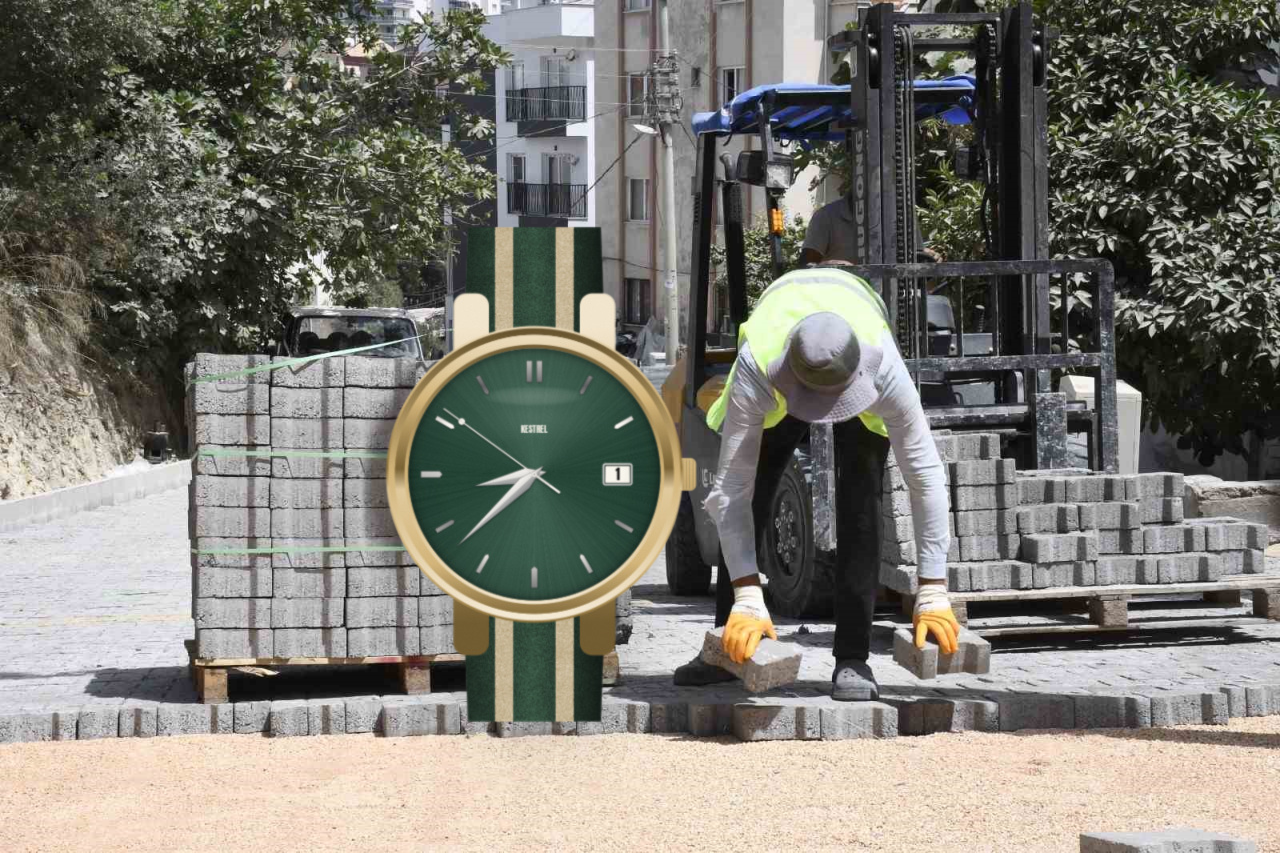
8:37:51
